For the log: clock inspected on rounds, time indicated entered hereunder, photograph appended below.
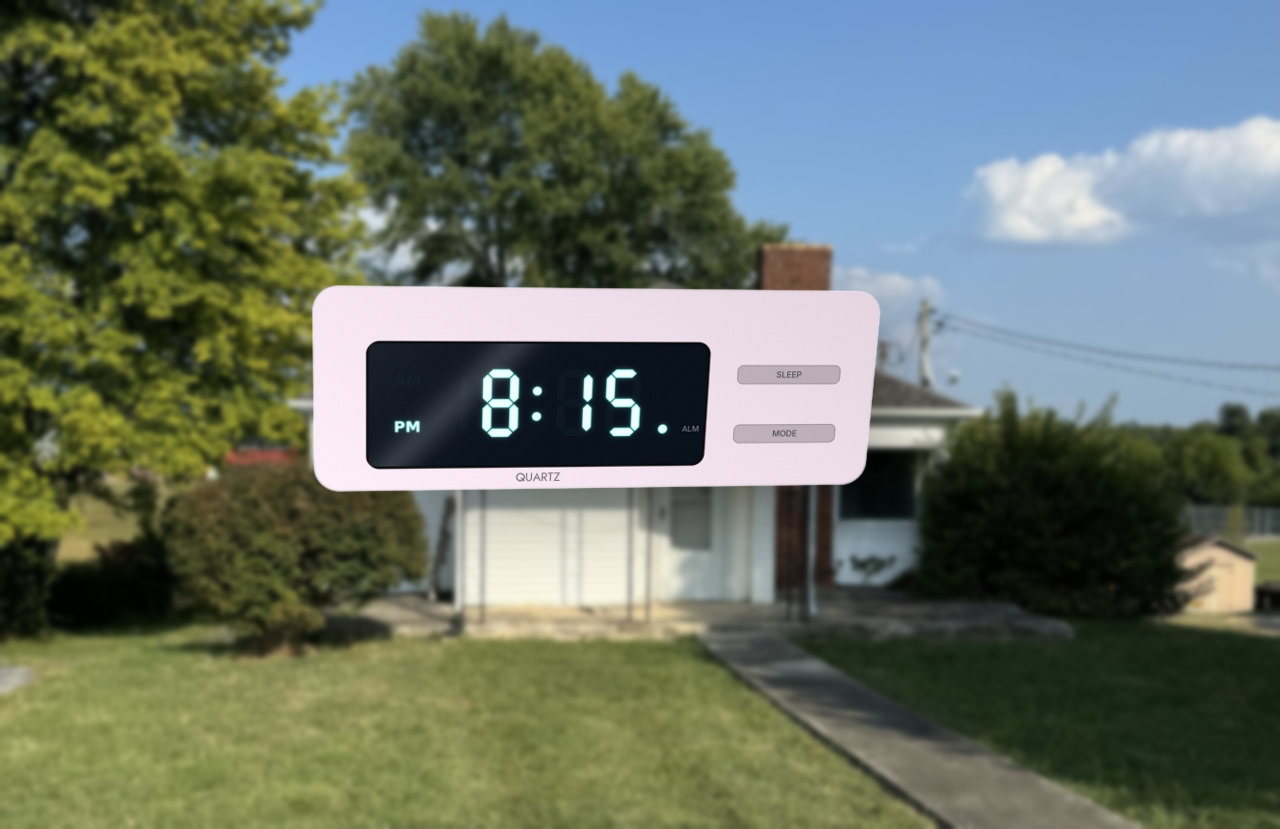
8:15
